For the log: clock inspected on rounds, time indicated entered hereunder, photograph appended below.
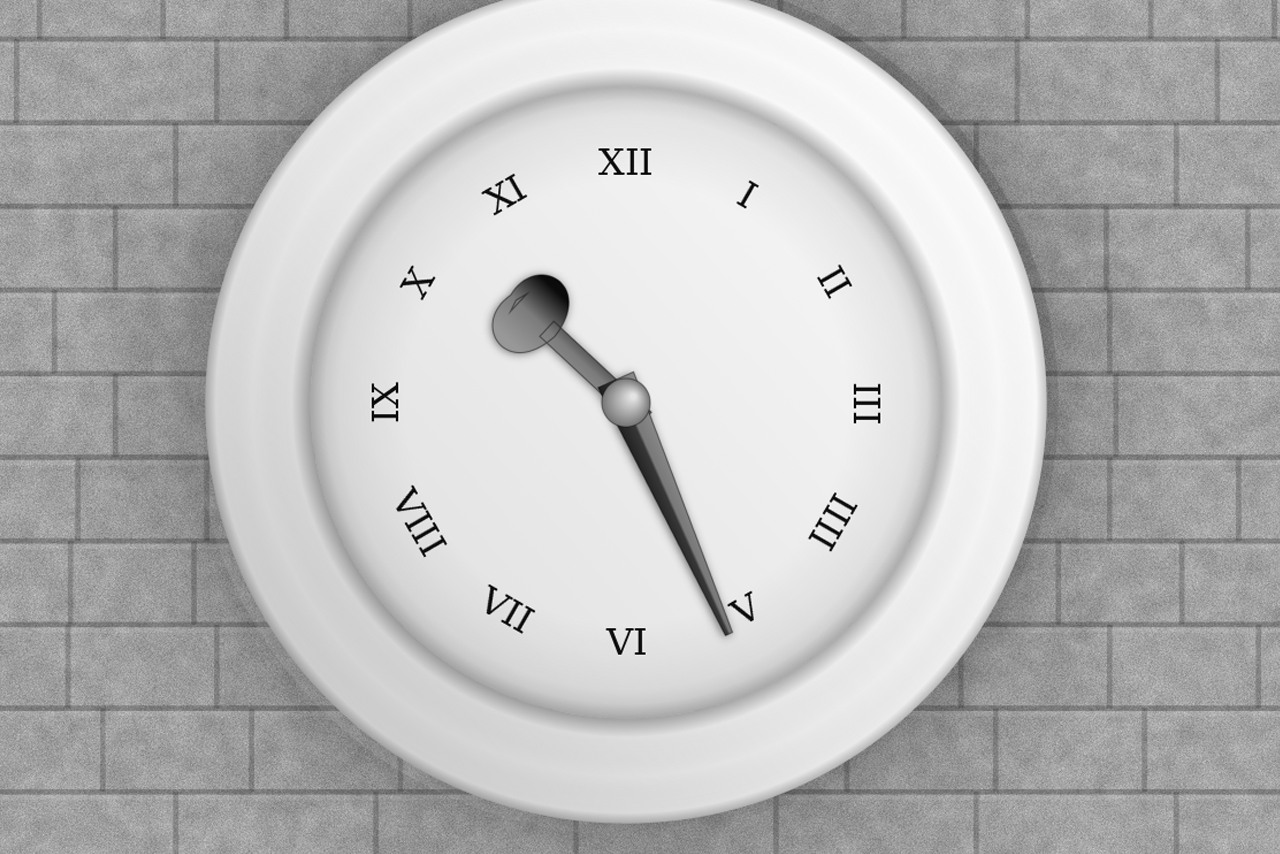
10:26
